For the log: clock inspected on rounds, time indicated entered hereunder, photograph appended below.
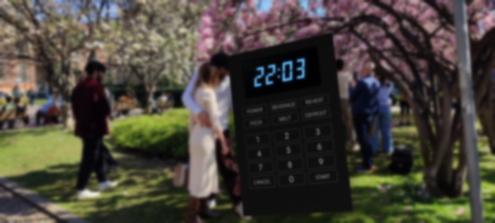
22:03
